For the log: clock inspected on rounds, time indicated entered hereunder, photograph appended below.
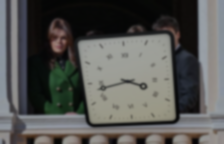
3:43
